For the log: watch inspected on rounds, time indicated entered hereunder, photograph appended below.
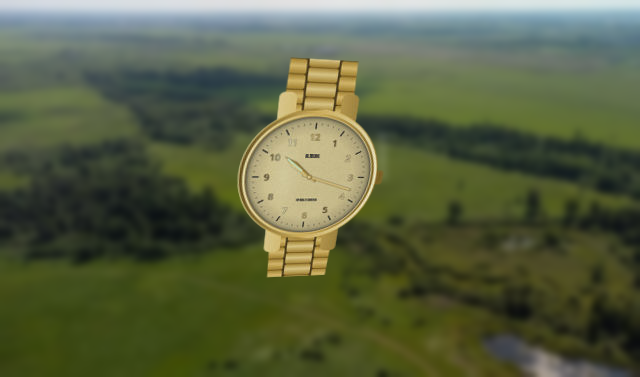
10:18
